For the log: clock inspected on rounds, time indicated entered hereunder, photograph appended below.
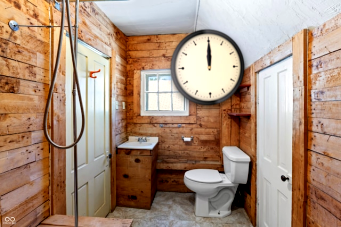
12:00
